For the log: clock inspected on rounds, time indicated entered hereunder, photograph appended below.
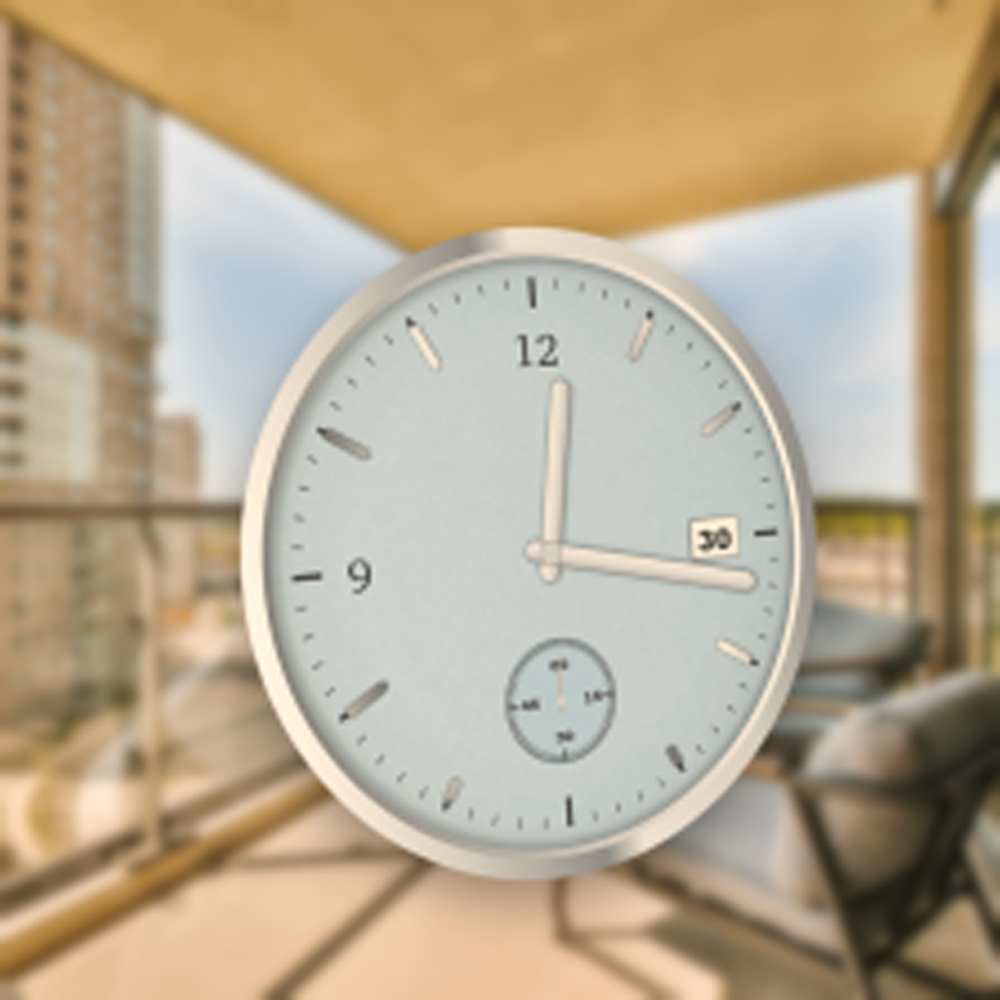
12:17
